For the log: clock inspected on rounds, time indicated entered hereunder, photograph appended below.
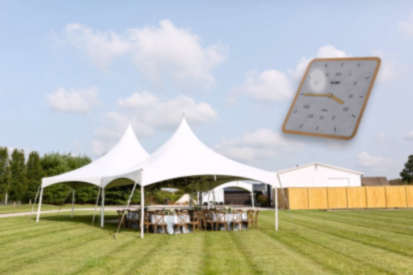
3:45
